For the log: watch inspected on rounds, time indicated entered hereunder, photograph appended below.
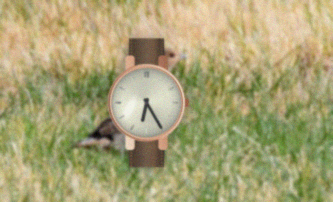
6:25
